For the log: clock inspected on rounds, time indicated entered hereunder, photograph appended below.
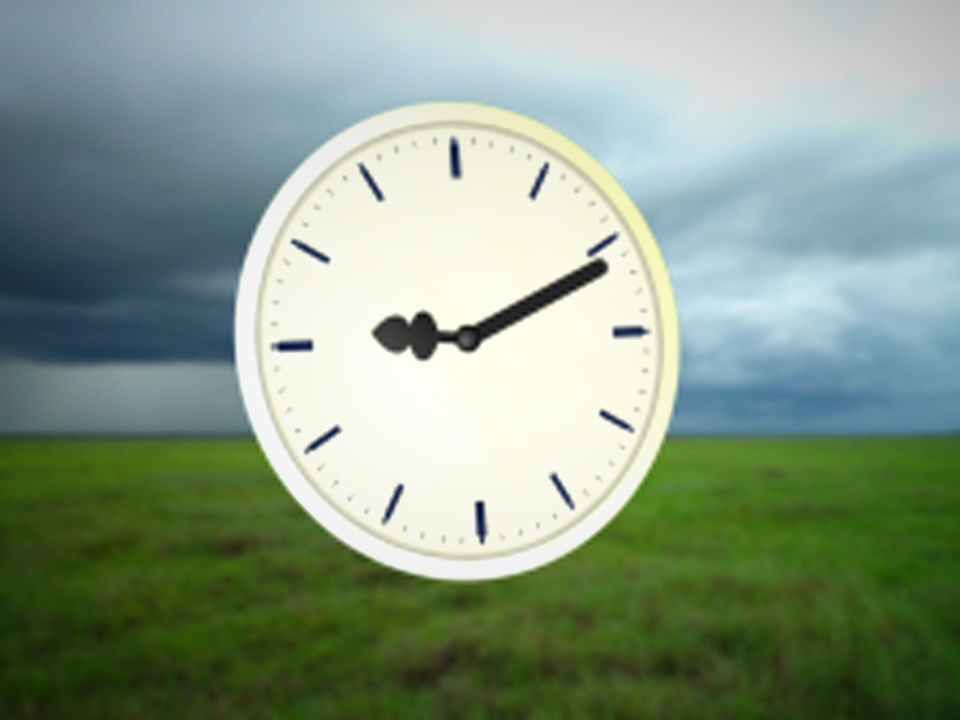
9:11
